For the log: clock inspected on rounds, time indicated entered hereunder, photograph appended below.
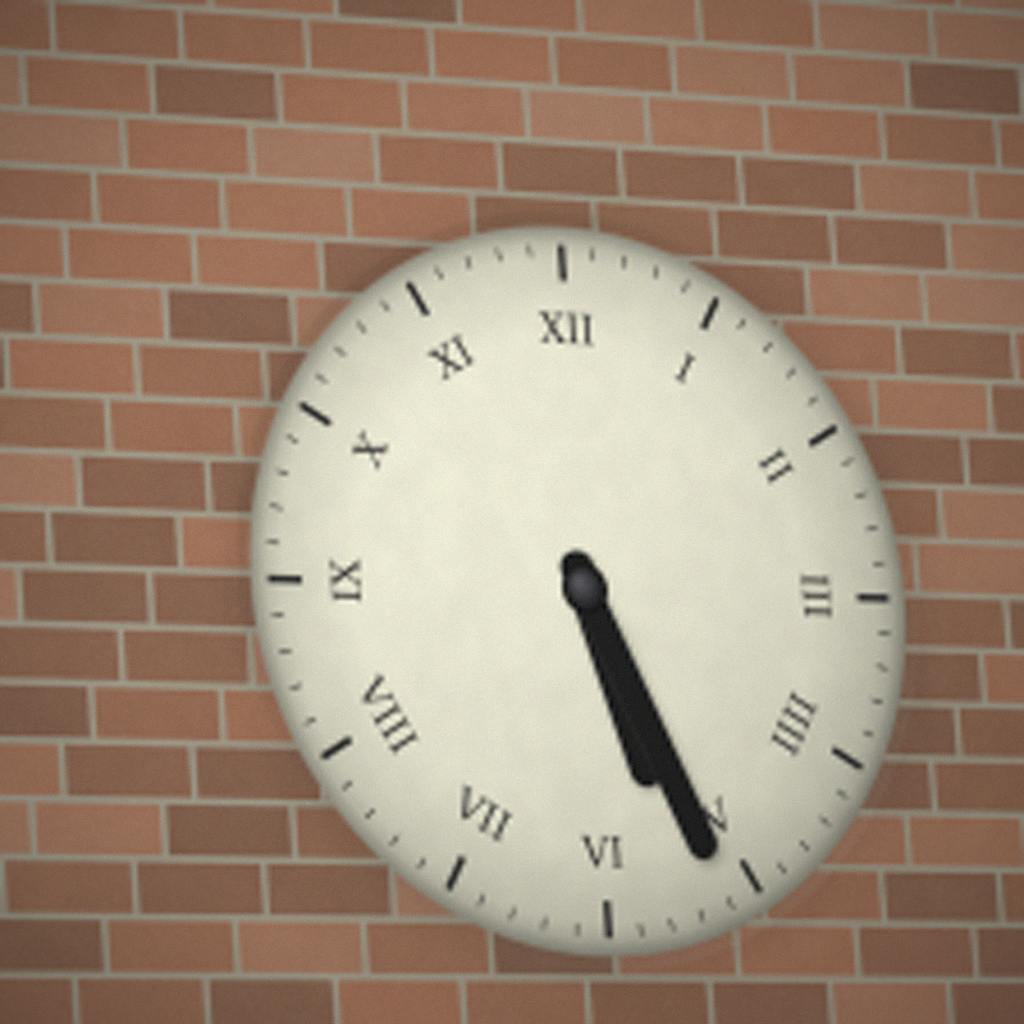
5:26
